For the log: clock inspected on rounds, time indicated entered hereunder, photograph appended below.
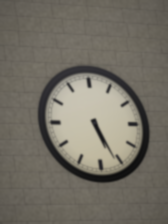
5:26
